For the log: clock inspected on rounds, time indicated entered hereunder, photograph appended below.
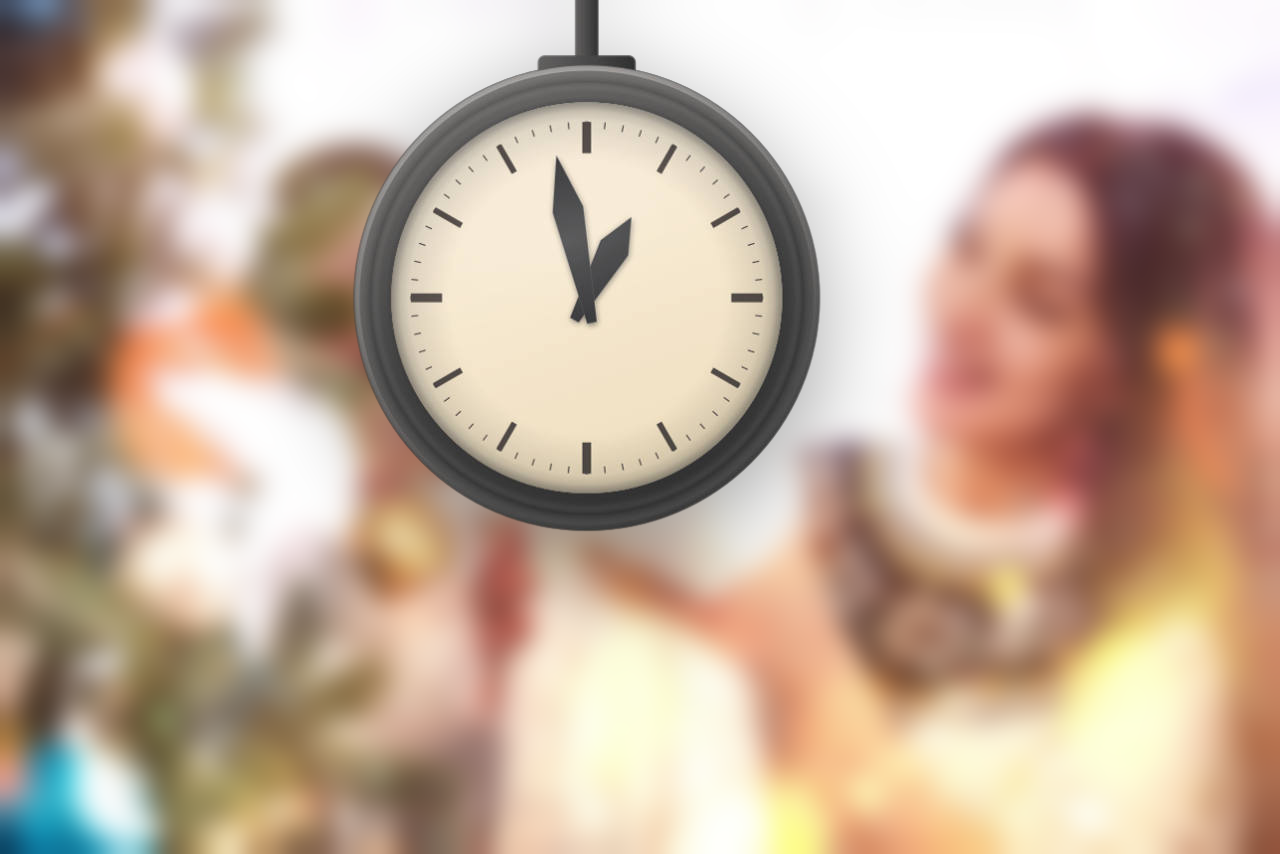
12:58
